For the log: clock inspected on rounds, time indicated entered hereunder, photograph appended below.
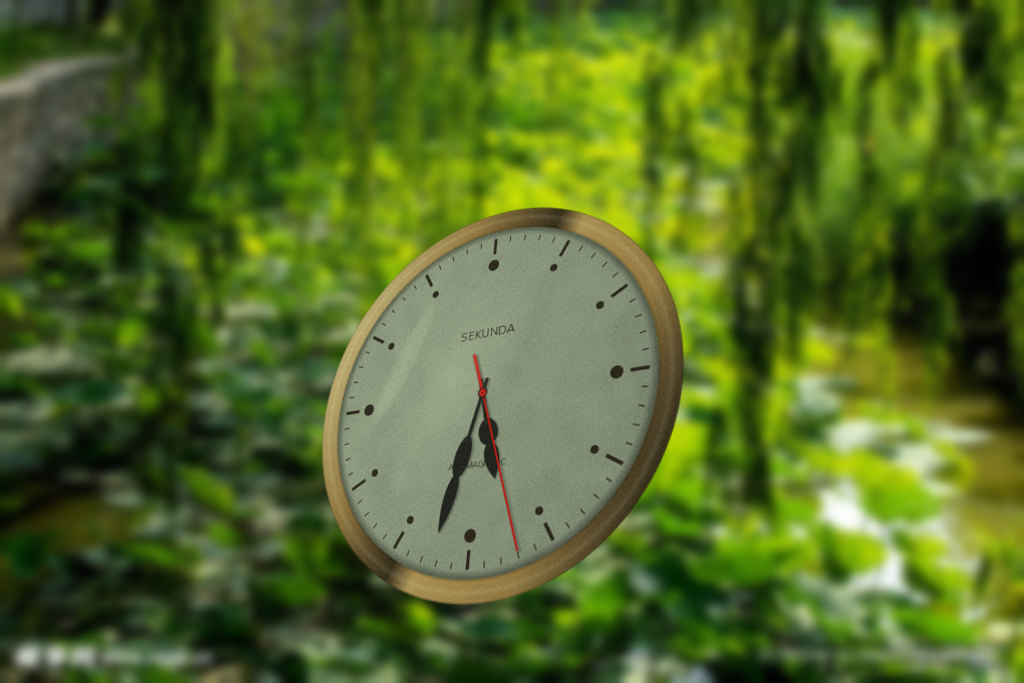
5:32:27
